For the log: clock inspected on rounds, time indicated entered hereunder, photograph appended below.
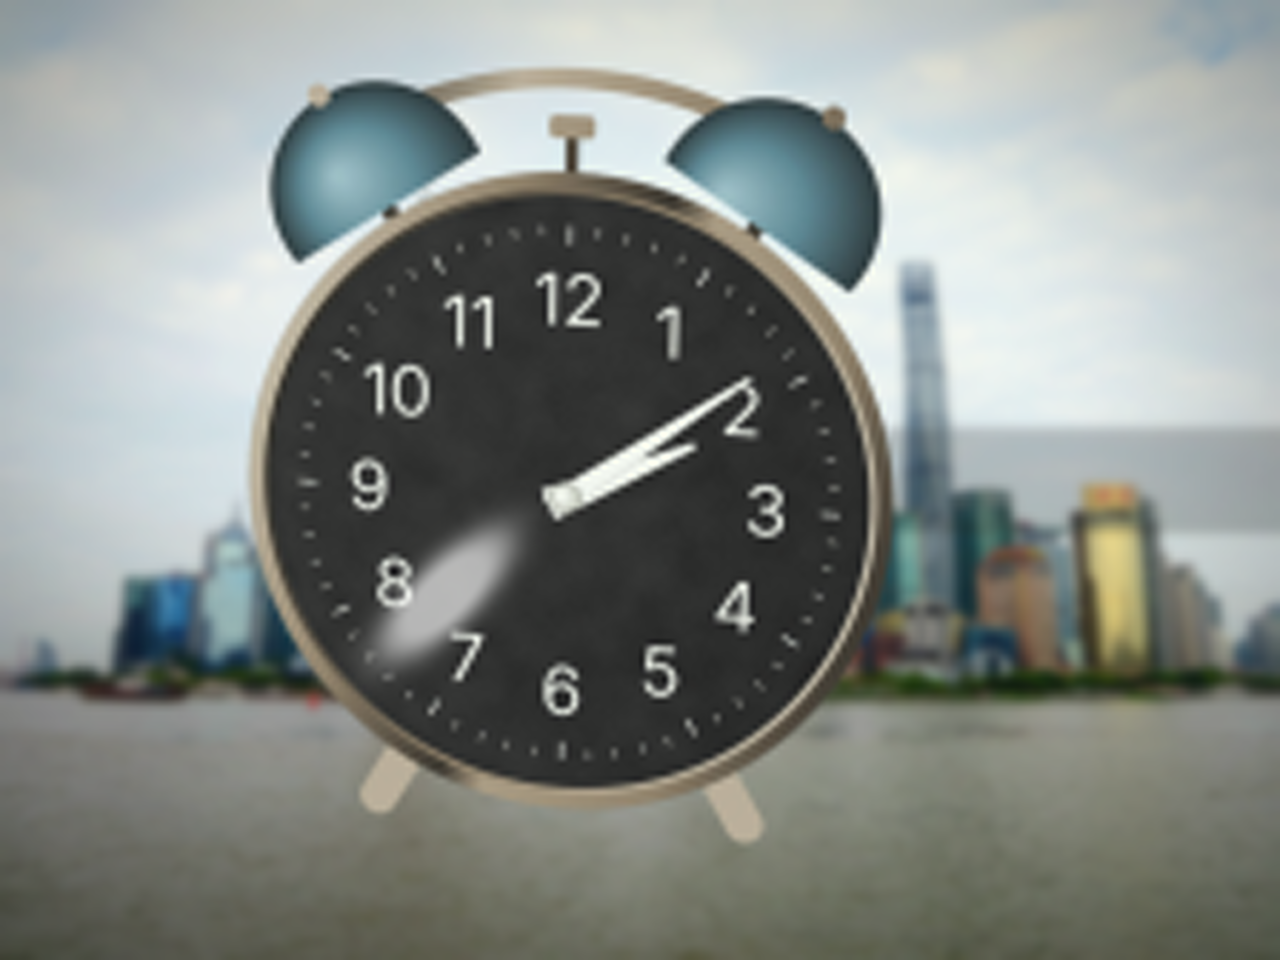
2:09
